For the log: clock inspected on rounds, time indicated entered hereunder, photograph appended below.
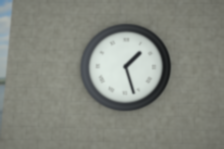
1:27
